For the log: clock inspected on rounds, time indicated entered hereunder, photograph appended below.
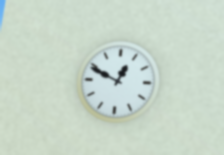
12:49
